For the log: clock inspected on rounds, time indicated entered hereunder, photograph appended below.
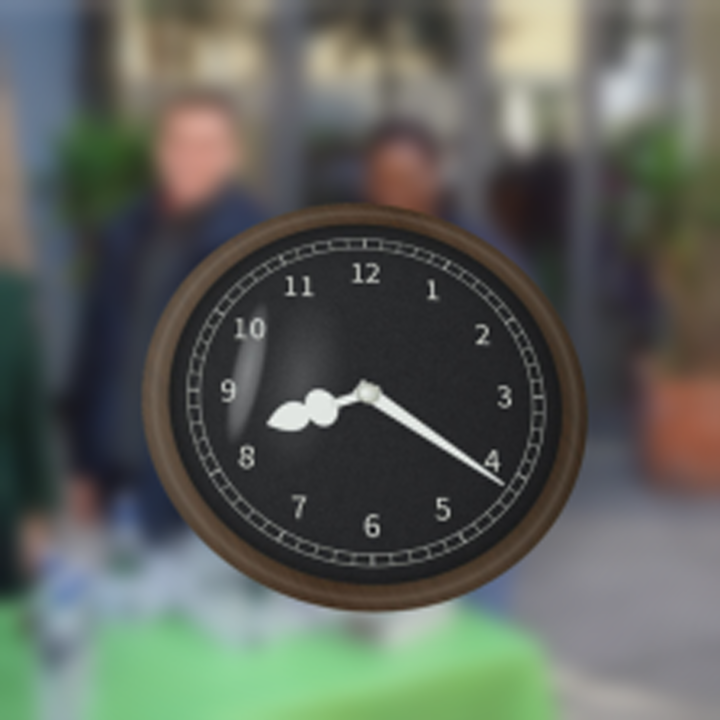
8:21
